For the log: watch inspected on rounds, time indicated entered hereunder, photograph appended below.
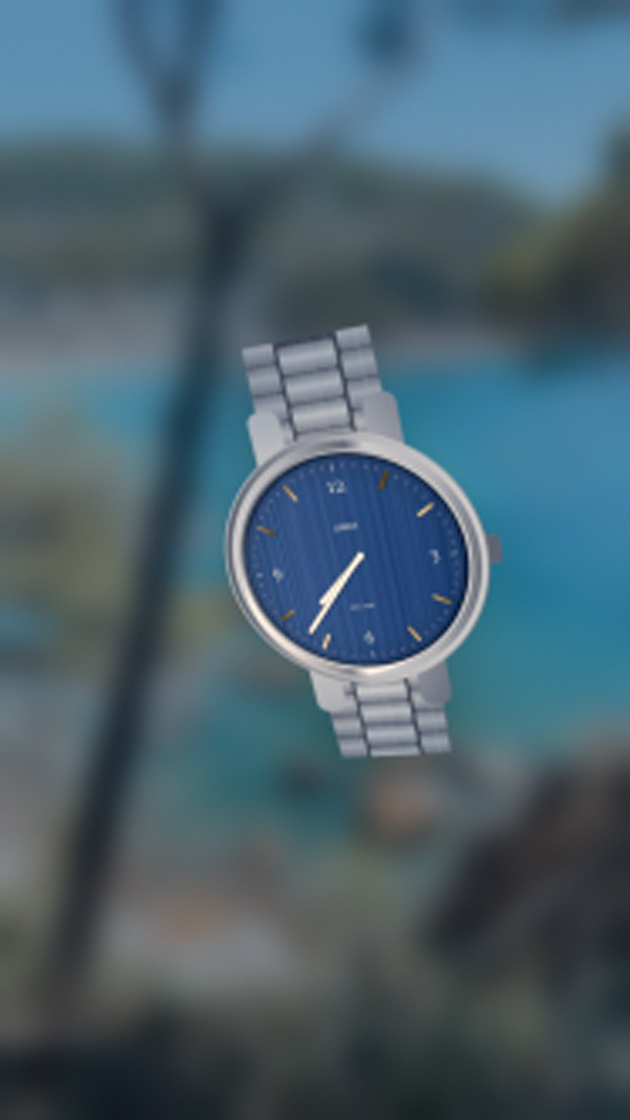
7:37
